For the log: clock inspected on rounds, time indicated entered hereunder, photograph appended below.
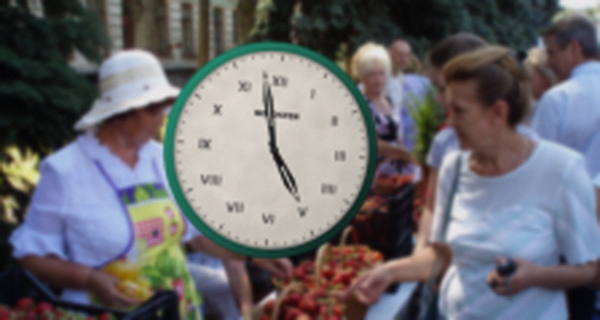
4:58
